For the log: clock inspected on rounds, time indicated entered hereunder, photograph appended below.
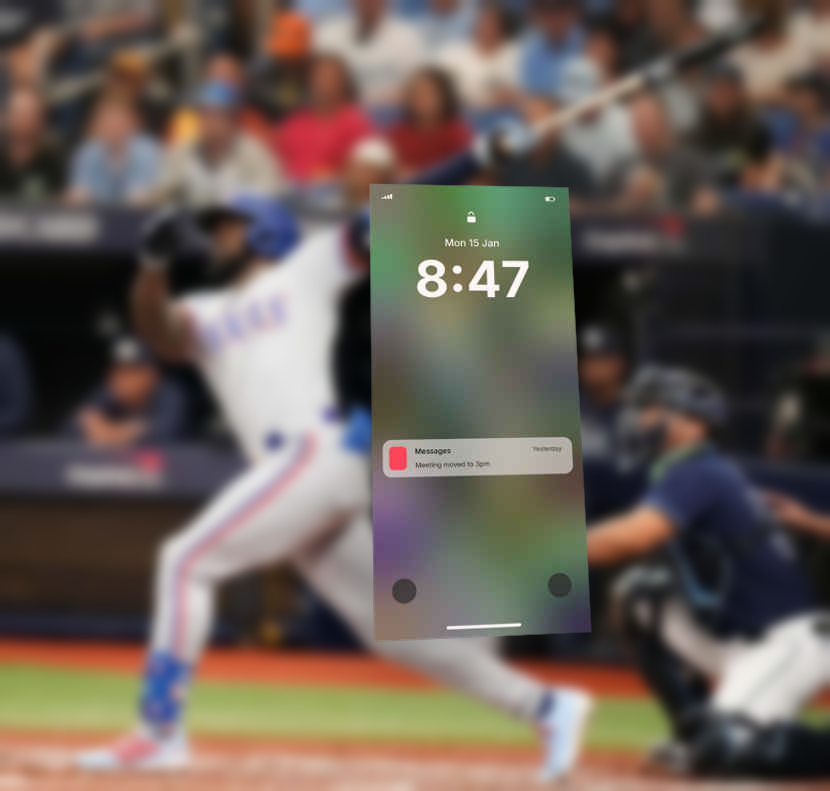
8:47
